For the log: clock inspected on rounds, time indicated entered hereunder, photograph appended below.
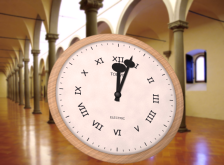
12:03
